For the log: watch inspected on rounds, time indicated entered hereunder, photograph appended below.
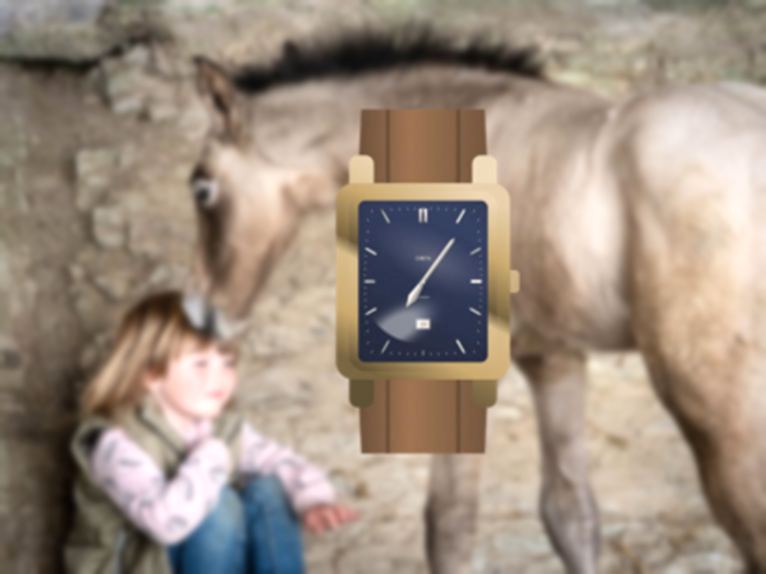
7:06
